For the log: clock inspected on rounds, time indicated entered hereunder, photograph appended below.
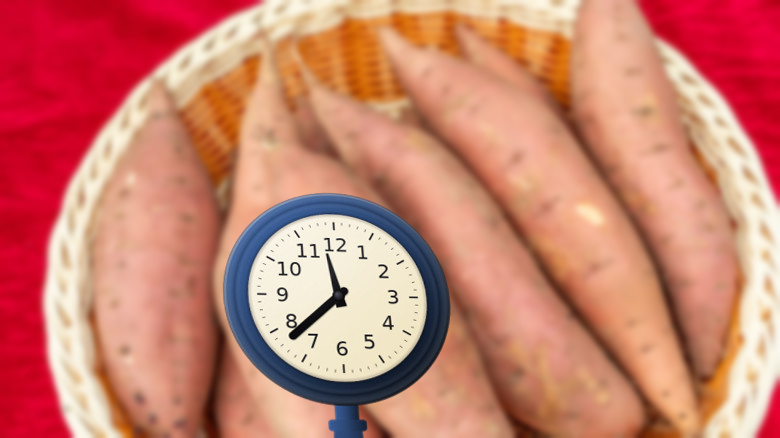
11:38
